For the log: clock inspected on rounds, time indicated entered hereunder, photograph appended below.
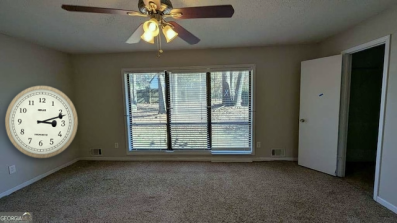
3:12
